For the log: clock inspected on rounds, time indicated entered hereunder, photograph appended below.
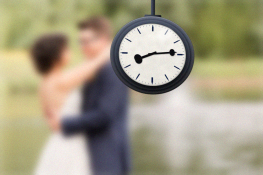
8:14
